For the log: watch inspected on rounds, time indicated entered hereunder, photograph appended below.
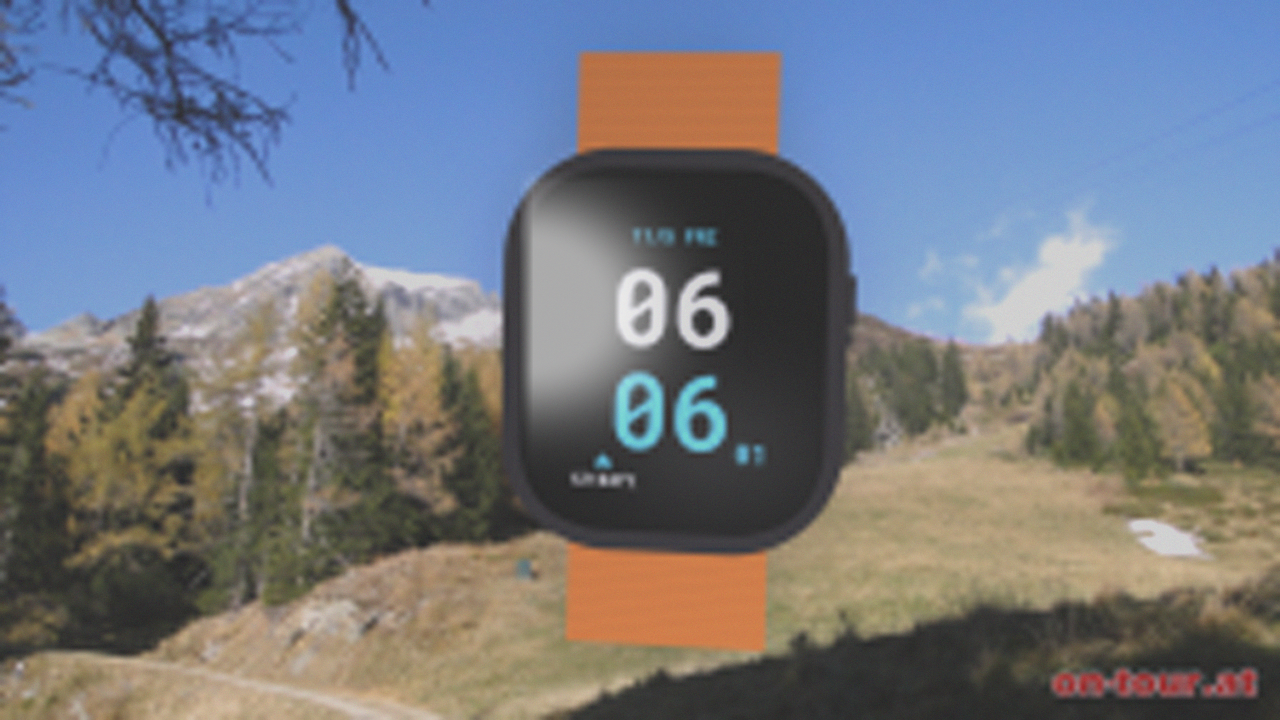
6:06
